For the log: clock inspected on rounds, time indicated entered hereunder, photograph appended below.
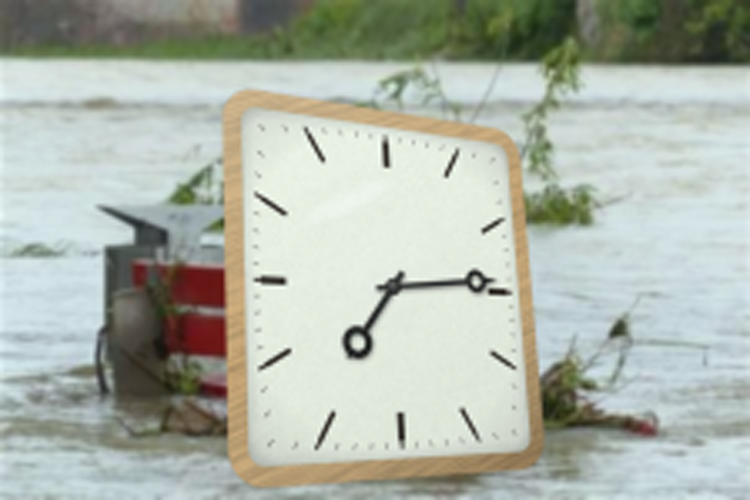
7:14
